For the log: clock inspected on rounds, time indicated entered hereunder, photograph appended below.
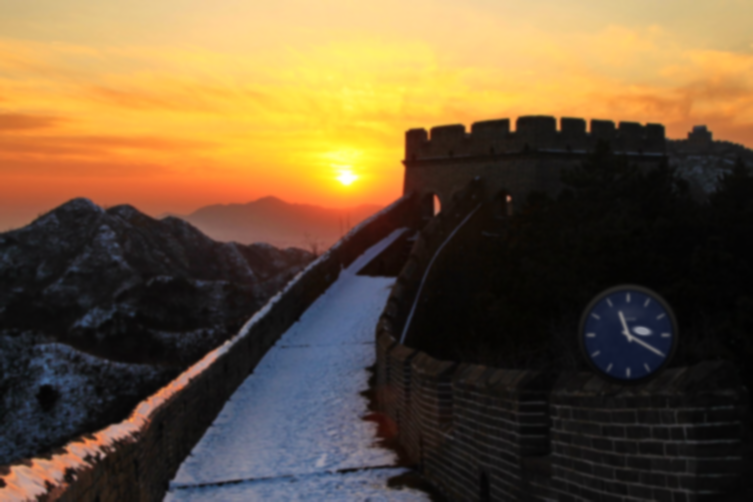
11:20
